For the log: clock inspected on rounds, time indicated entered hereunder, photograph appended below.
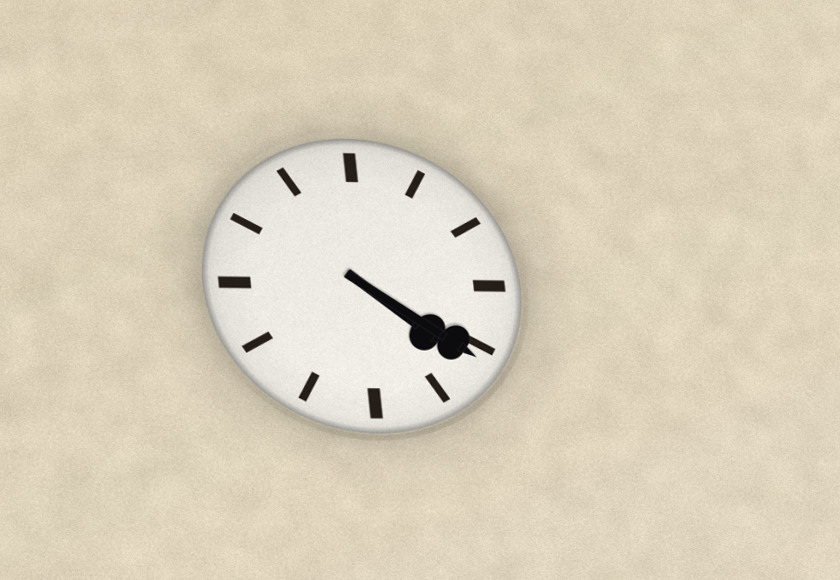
4:21
